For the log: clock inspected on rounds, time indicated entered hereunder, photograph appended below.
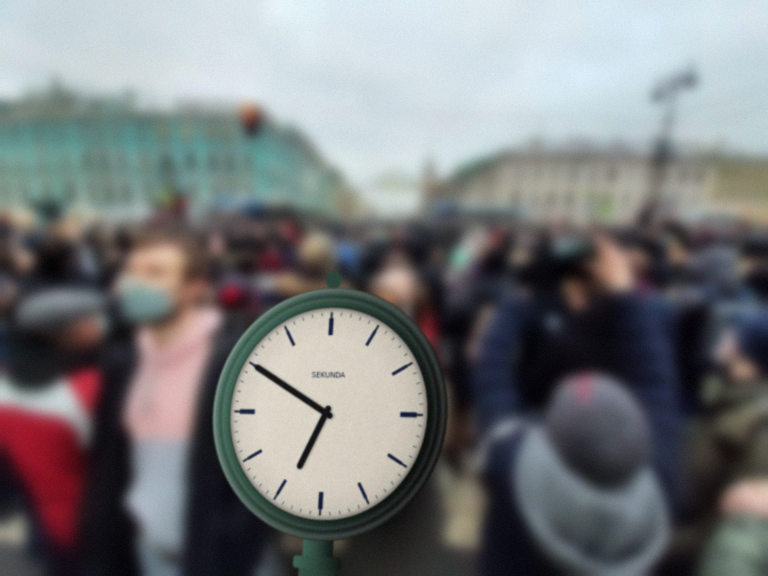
6:50
